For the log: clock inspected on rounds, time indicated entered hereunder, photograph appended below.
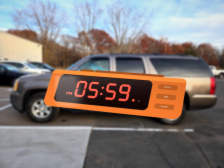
5:59
